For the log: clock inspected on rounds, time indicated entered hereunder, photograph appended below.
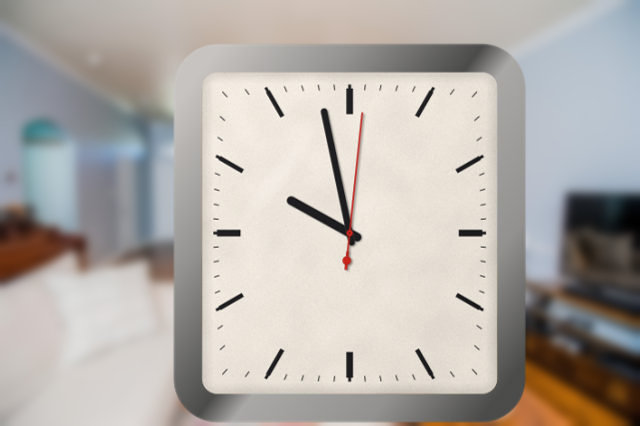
9:58:01
